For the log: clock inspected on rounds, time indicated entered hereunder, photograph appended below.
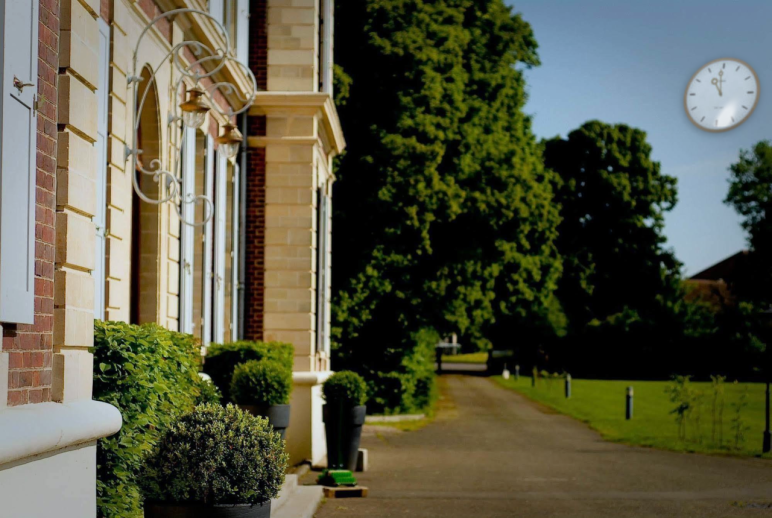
10:59
